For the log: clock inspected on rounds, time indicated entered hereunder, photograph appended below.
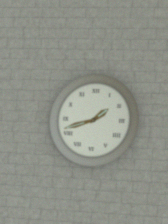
1:42
